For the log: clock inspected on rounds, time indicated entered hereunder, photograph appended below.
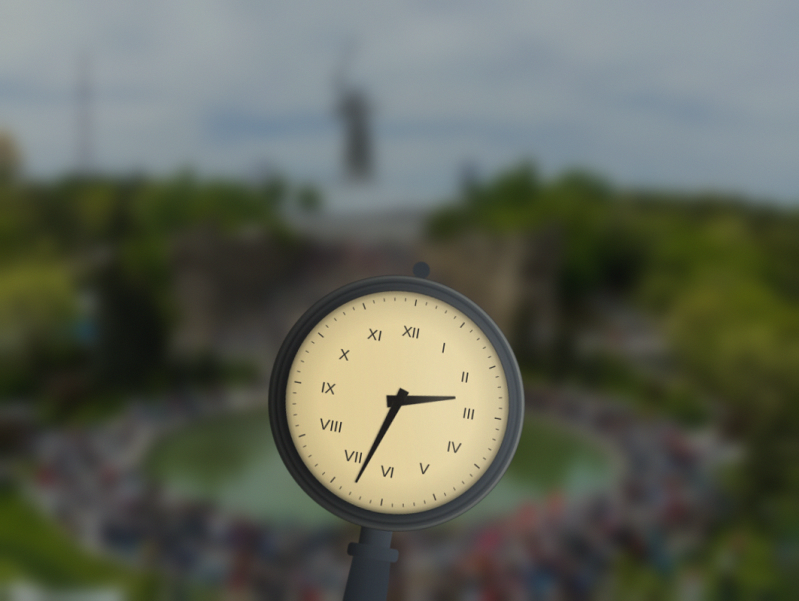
2:33
